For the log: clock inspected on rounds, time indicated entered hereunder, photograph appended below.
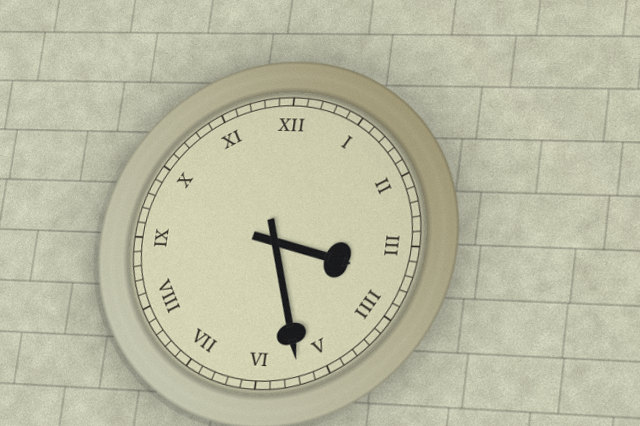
3:27
